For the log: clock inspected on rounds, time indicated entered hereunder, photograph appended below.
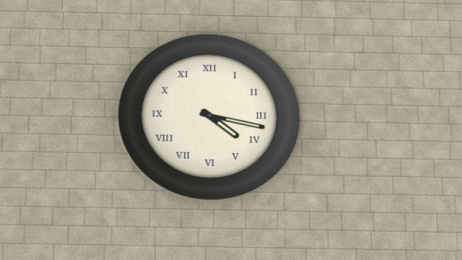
4:17
